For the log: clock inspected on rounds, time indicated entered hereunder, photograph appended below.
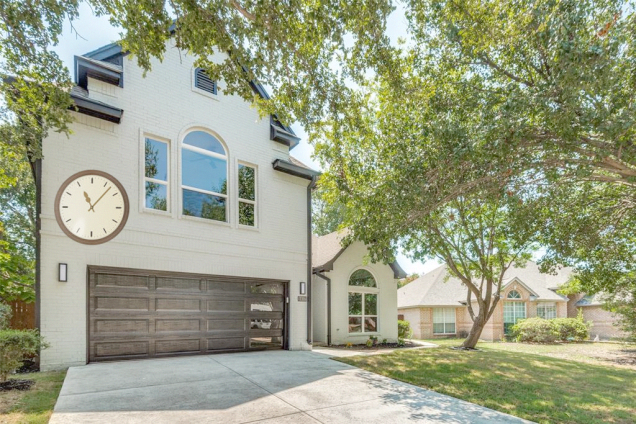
11:07
